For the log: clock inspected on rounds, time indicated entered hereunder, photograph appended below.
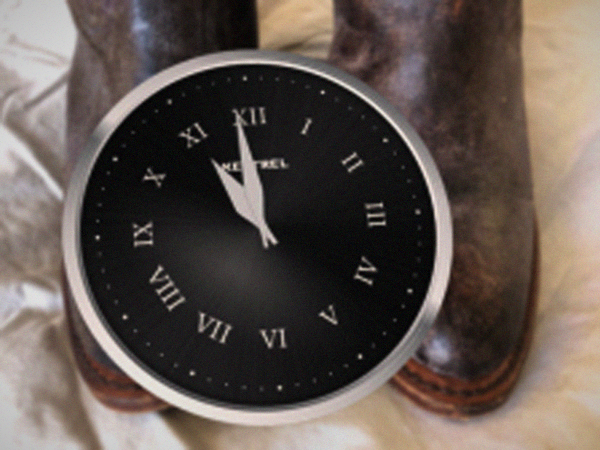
10:59
